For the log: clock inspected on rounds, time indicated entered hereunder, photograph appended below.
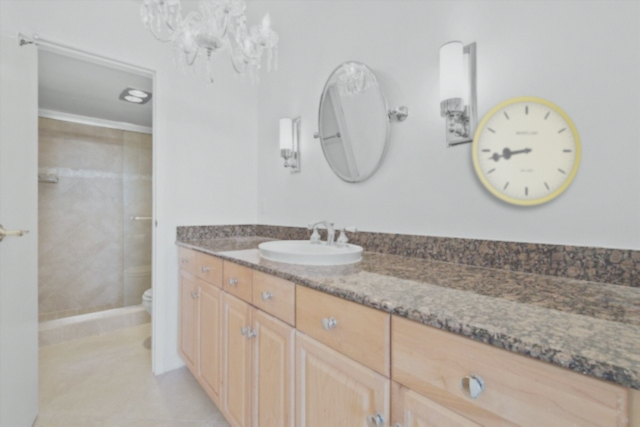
8:43
